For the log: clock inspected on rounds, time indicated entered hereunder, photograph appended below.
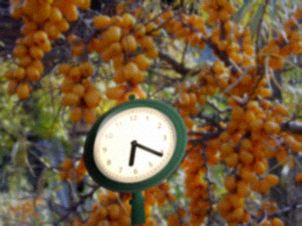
6:21
